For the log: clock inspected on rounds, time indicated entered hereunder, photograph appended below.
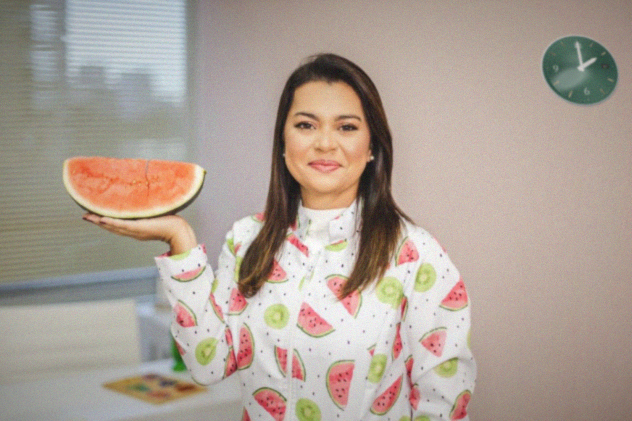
2:00
